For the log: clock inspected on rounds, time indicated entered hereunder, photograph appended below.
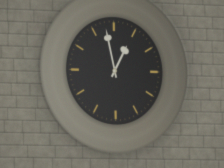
12:58
